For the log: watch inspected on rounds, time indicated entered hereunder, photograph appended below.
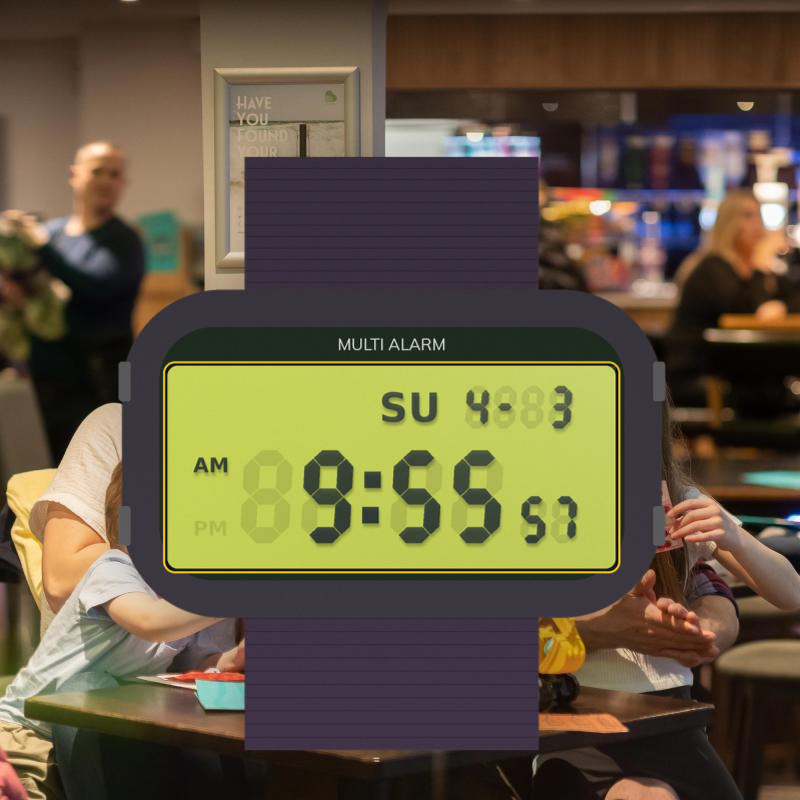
9:55:57
